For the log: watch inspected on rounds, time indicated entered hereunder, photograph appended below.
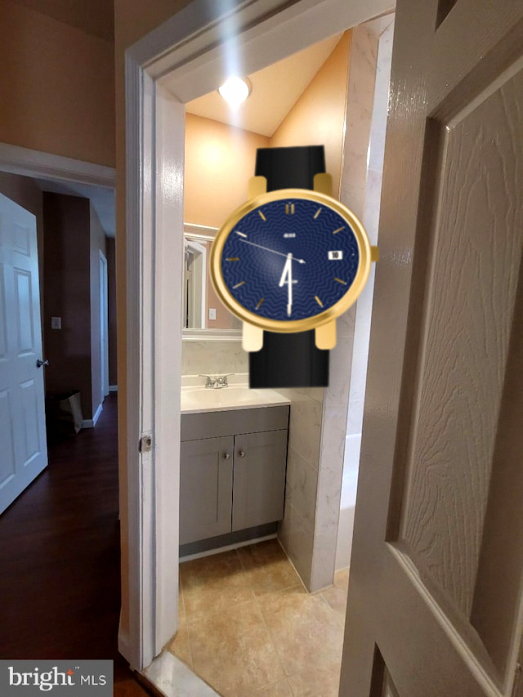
6:29:49
